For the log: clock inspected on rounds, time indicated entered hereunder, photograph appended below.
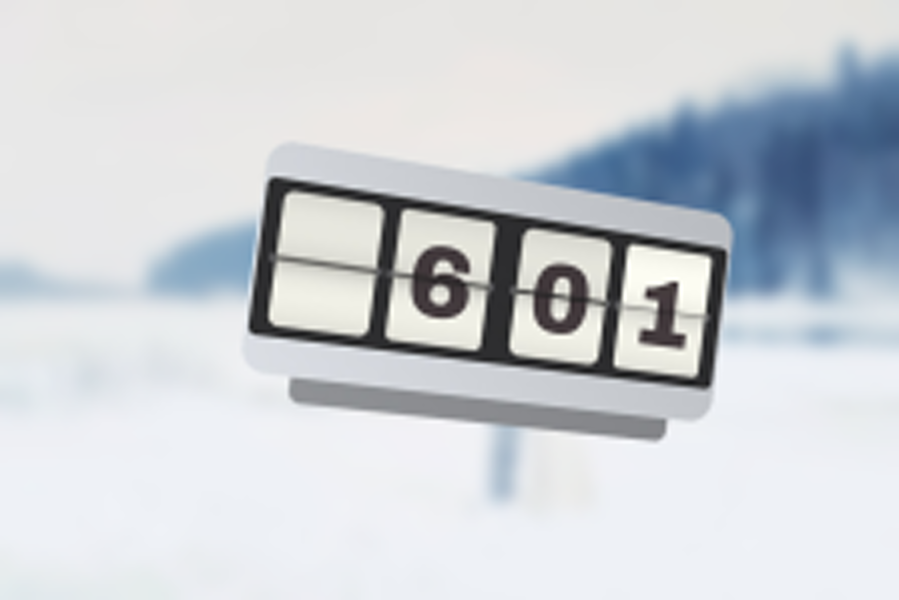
6:01
